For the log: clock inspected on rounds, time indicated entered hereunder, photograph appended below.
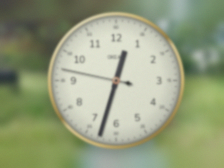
12:32:47
